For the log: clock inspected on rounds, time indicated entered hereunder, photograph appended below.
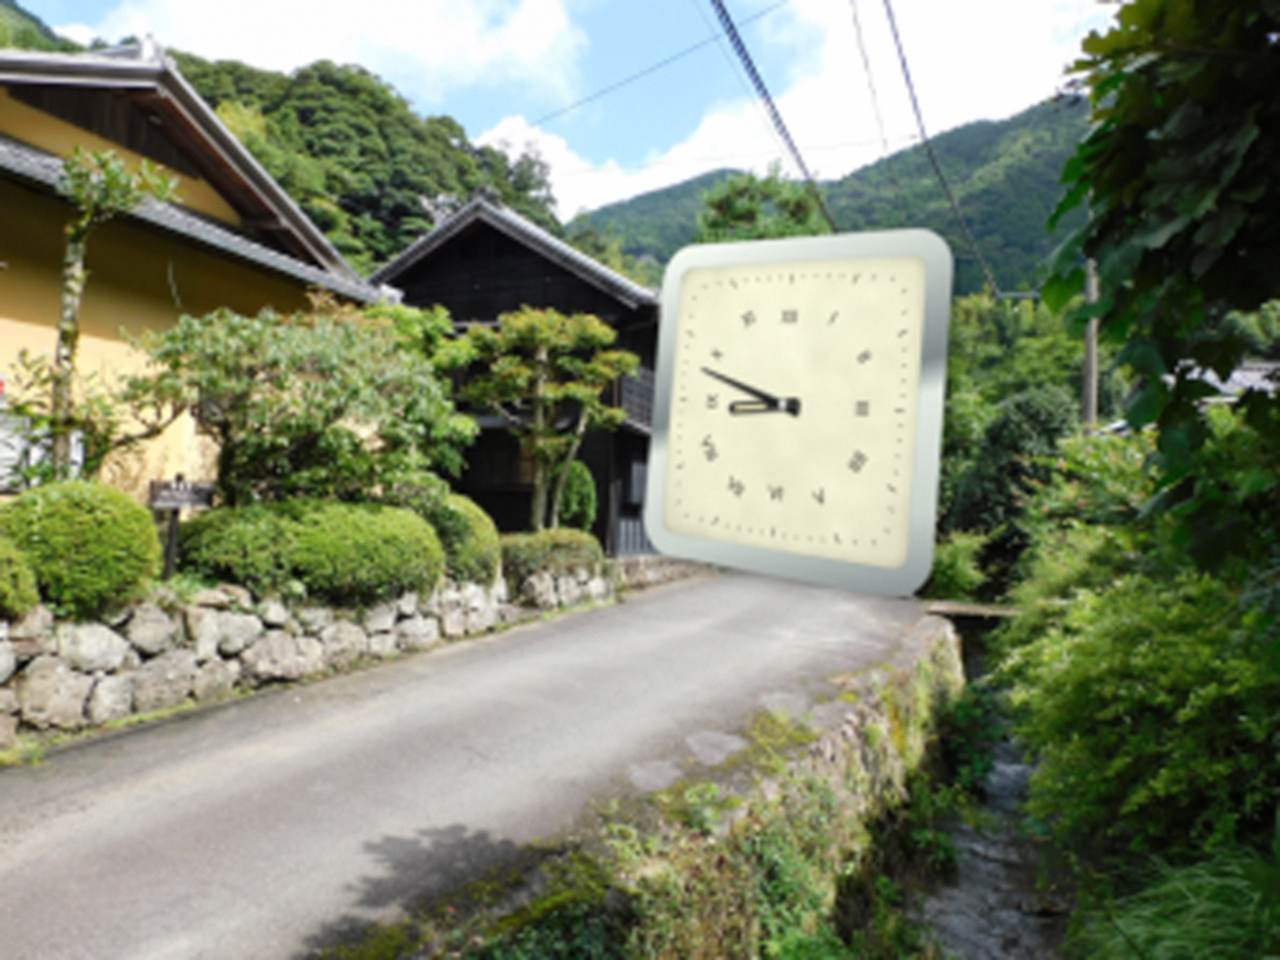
8:48
